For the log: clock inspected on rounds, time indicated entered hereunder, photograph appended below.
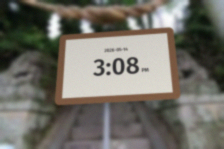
3:08
